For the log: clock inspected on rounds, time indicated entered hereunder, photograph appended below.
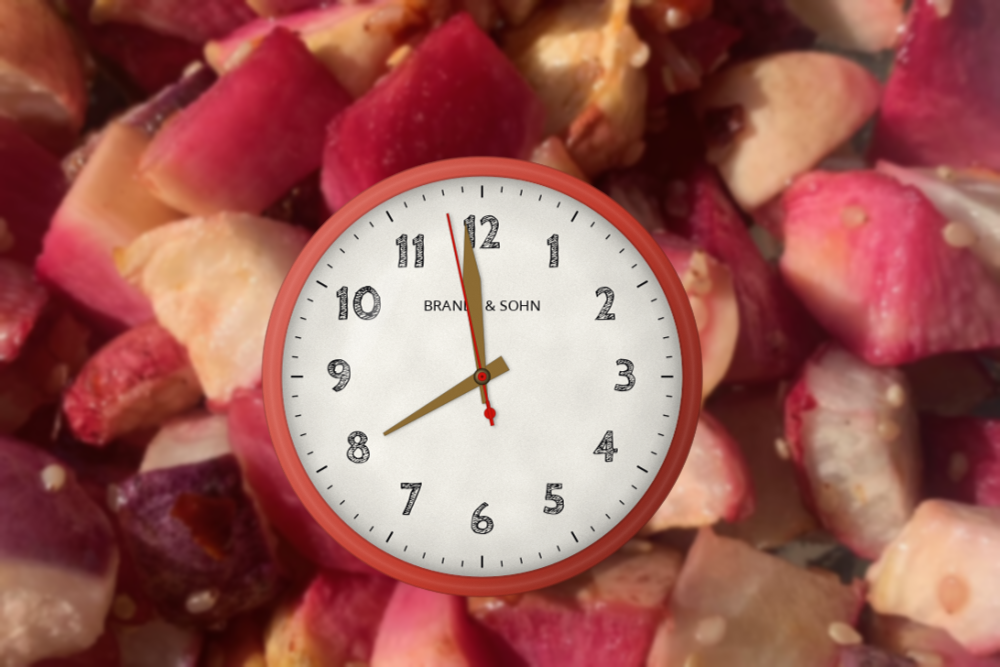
7:58:58
